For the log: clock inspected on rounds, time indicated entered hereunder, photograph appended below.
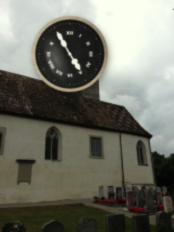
4:55
